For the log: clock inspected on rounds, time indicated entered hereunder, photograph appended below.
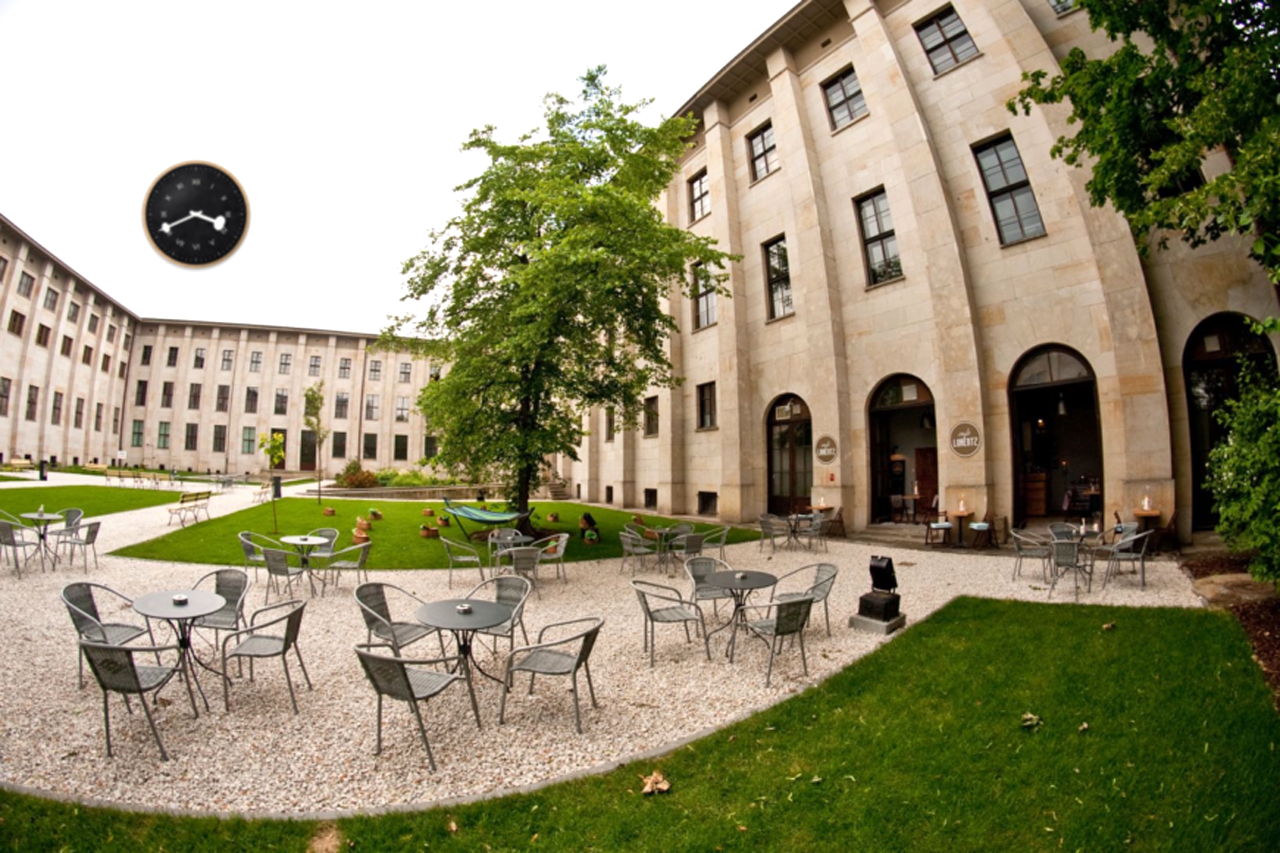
3:41
